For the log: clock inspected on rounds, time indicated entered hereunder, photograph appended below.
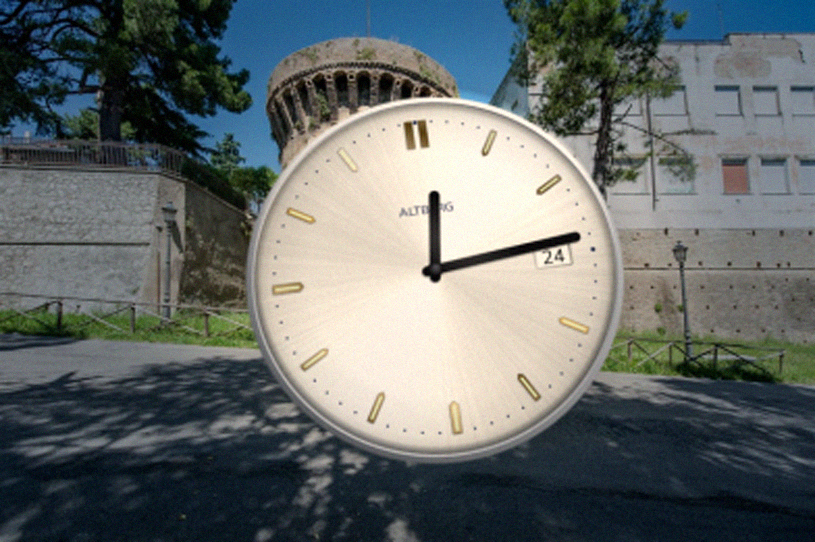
12:14
